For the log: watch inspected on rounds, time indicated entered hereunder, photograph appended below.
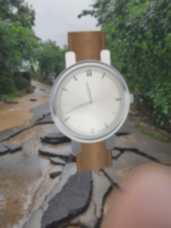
11:42
